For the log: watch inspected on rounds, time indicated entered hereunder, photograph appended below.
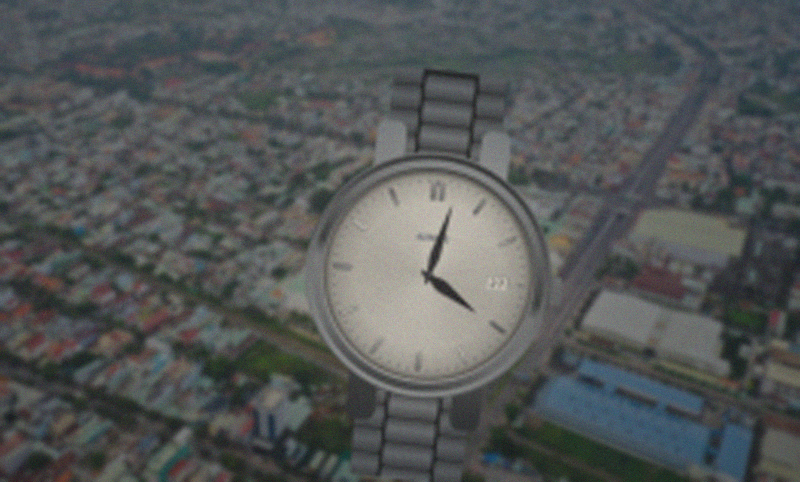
4:02
